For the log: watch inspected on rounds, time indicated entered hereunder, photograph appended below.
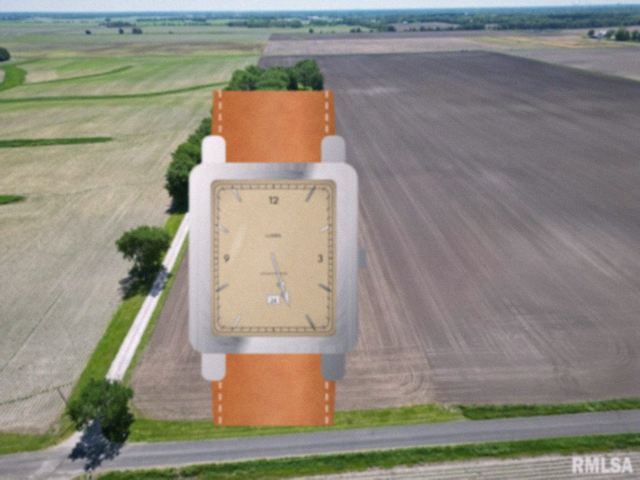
5:27
